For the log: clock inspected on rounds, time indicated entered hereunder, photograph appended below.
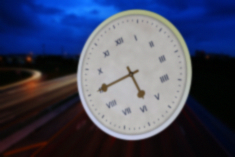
5:45
